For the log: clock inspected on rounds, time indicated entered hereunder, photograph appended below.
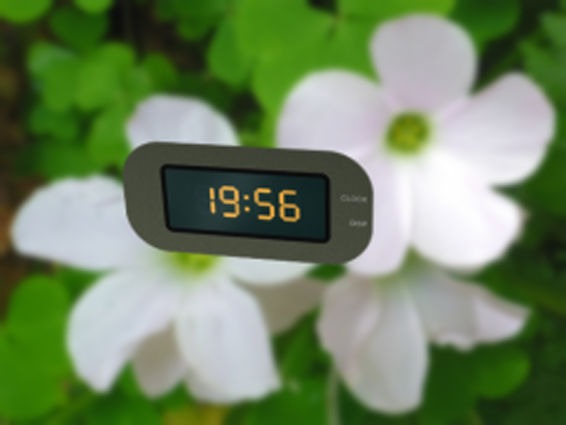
19:56
